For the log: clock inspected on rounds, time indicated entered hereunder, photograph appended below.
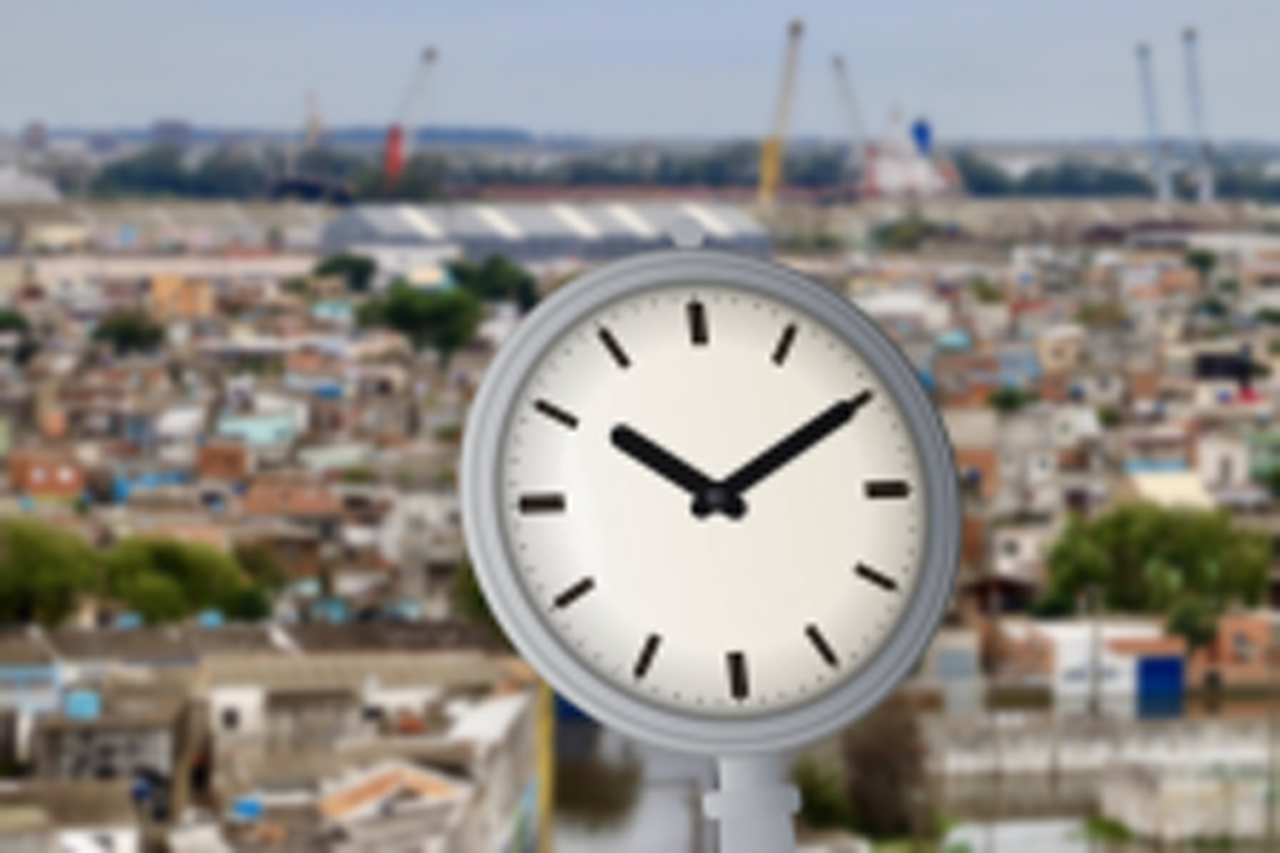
10:10
